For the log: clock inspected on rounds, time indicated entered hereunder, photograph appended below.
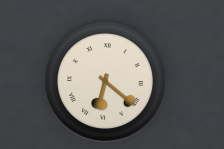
6:21
